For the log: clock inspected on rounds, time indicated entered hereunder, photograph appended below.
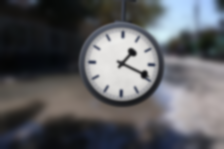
1:19
